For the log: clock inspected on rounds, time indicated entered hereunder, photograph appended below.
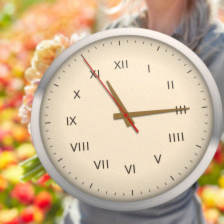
11:14:55
